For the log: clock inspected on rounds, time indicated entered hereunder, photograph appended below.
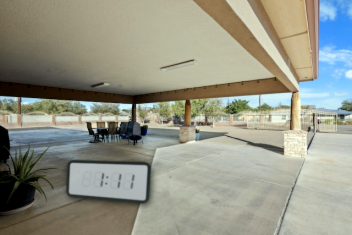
1:11
